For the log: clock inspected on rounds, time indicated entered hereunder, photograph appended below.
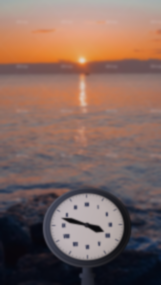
3:48
